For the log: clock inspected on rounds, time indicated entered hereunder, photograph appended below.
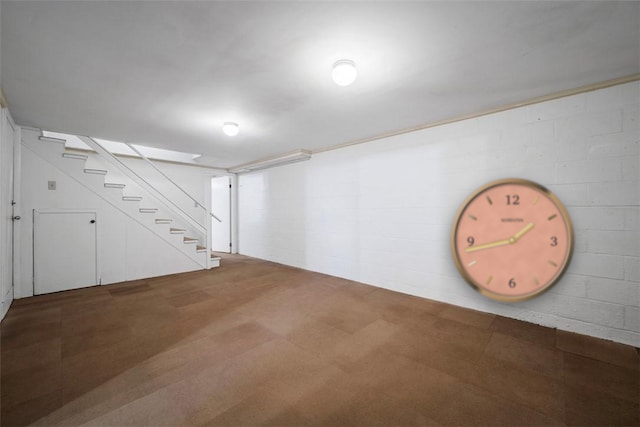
1:43
